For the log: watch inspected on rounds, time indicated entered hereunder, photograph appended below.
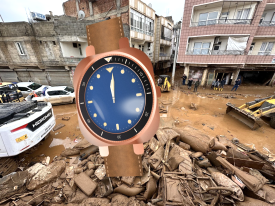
12:01
